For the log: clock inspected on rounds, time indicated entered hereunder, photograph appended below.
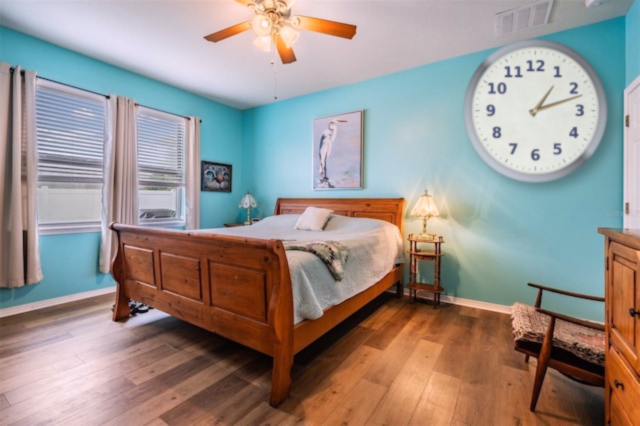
1:12
